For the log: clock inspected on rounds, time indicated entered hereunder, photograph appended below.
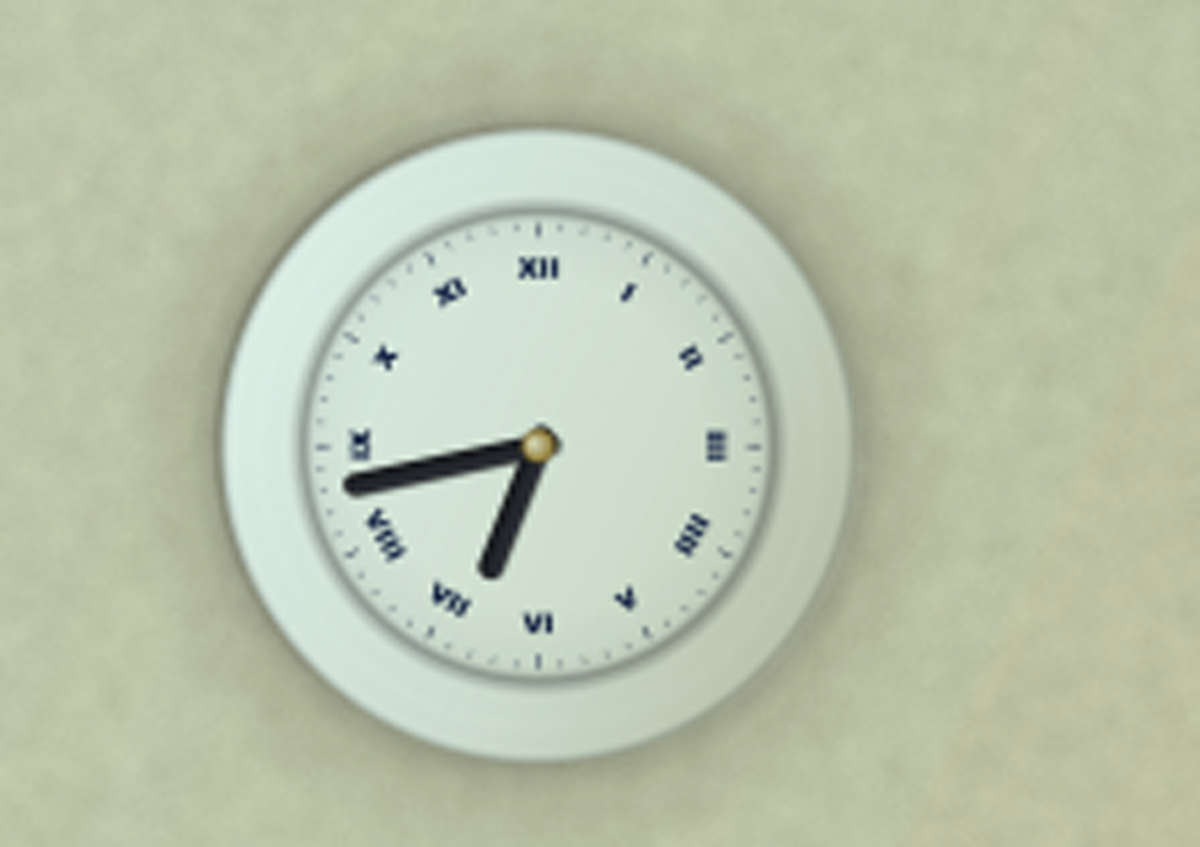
6:43
